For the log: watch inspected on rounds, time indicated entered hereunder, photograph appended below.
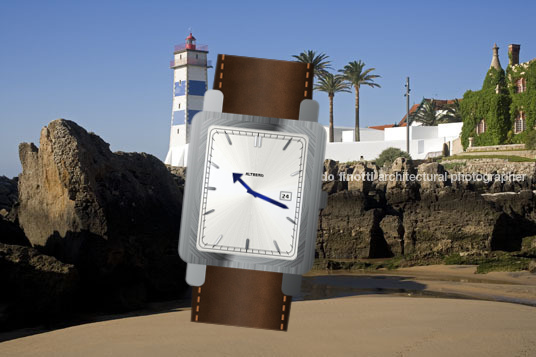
10:18
